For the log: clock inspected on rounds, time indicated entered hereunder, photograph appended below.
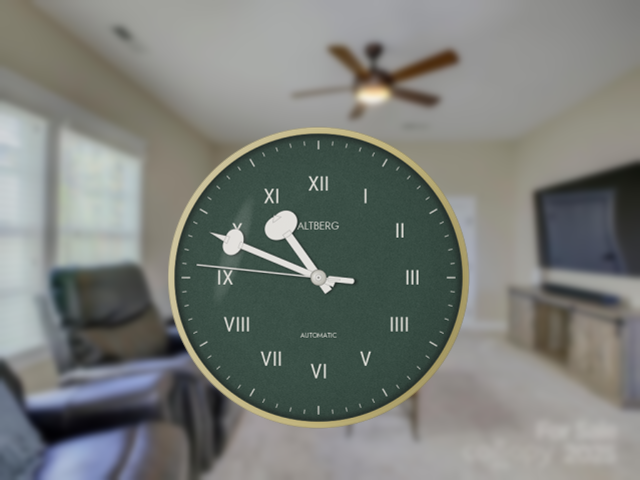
10:48:46
